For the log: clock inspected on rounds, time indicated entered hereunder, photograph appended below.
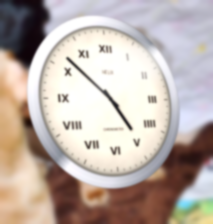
4:52
